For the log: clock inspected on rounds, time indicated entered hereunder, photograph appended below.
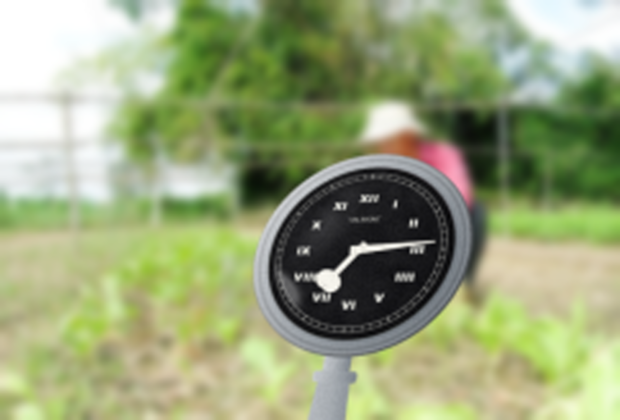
7:14
